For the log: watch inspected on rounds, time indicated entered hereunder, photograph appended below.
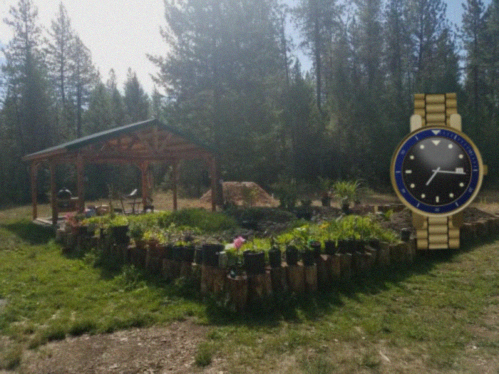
7:16
